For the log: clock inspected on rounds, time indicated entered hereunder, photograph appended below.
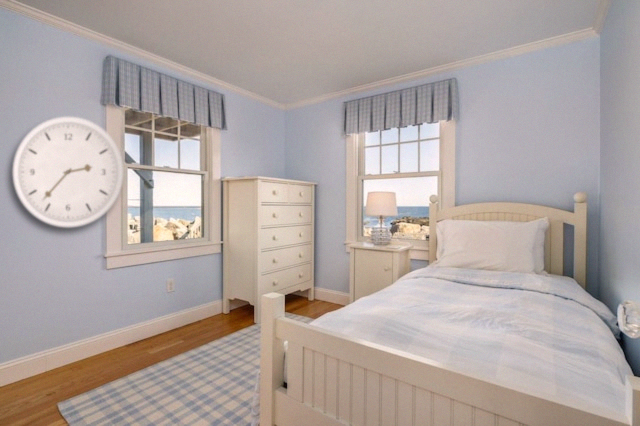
2:37
